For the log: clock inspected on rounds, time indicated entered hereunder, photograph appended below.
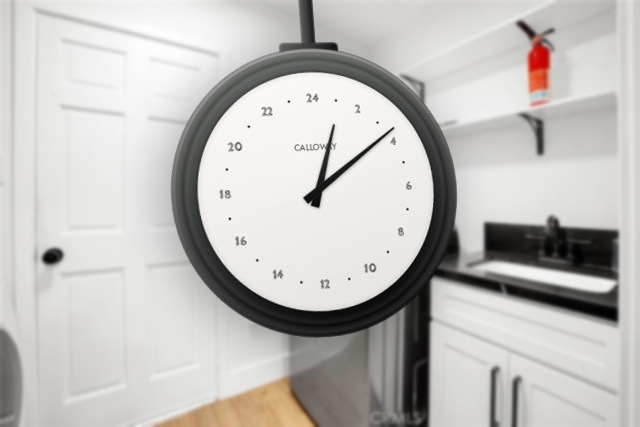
1:09
